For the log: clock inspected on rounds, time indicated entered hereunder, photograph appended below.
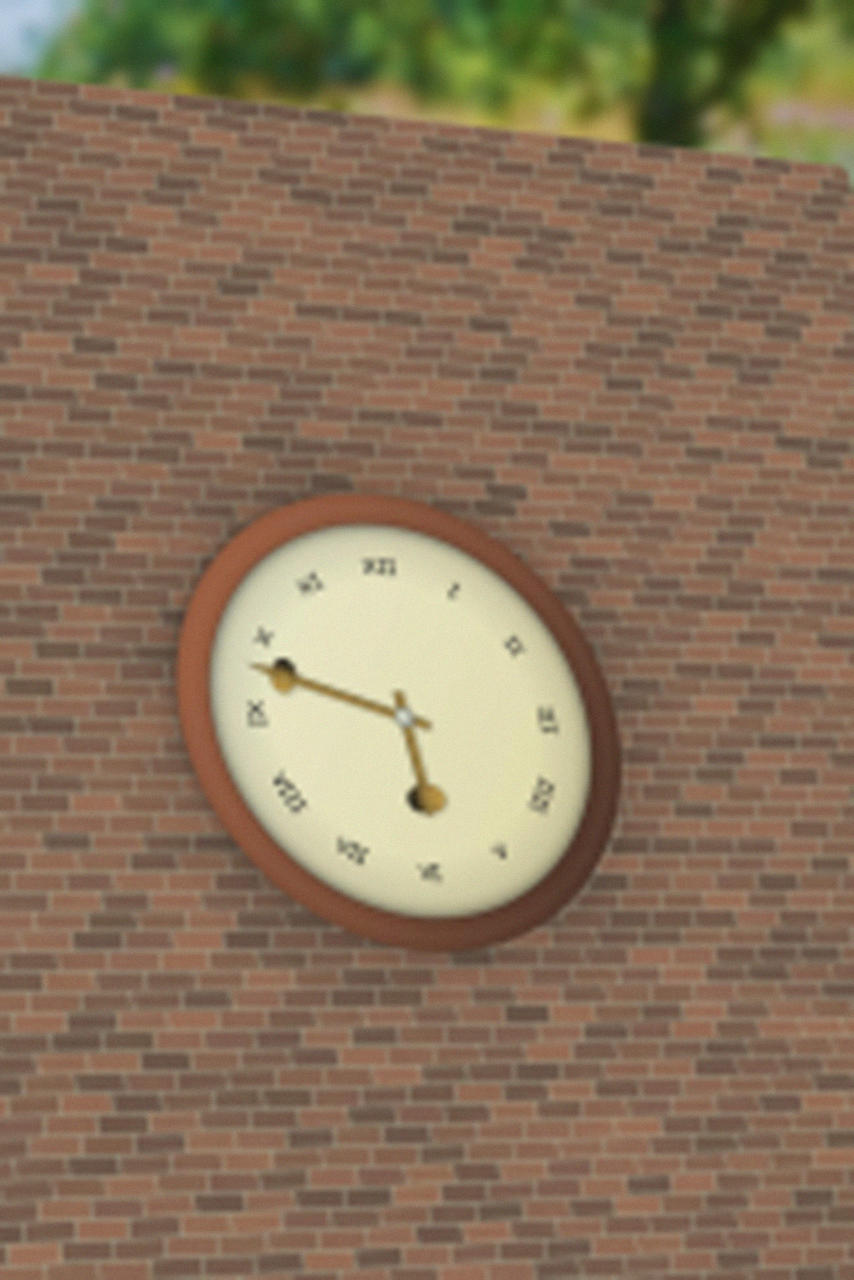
5:48
